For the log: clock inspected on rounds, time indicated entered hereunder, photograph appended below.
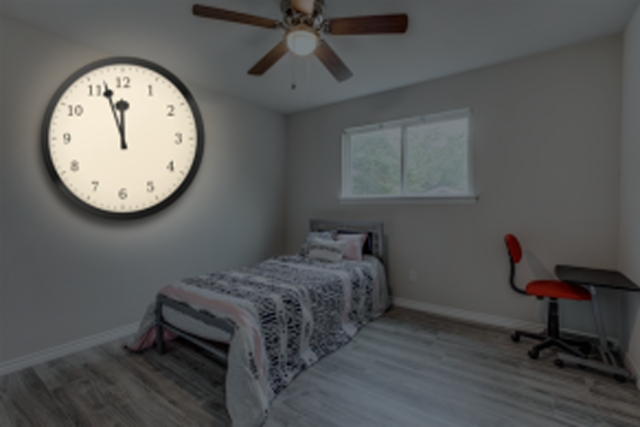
11:57
